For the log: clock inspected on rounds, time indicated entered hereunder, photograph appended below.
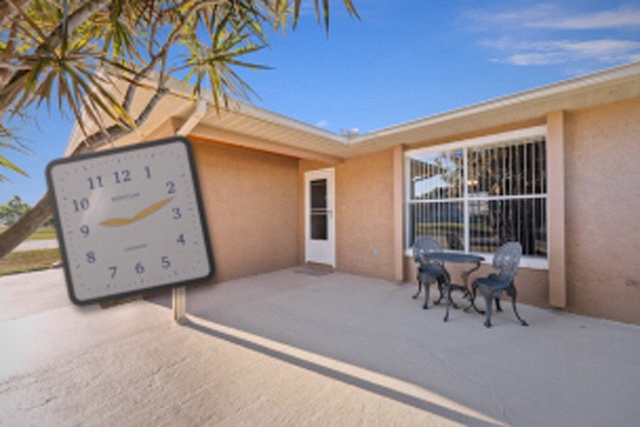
9:12
